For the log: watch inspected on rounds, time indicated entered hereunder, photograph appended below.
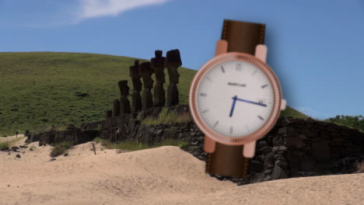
6:16
